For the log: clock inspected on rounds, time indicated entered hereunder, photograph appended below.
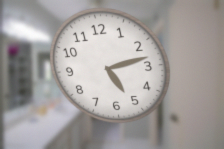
5:13
